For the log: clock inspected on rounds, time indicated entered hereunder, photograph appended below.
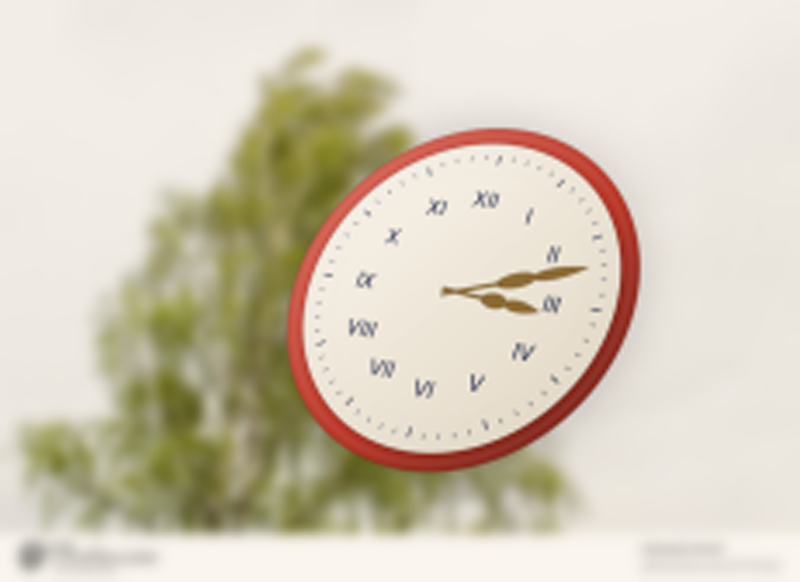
3:12
